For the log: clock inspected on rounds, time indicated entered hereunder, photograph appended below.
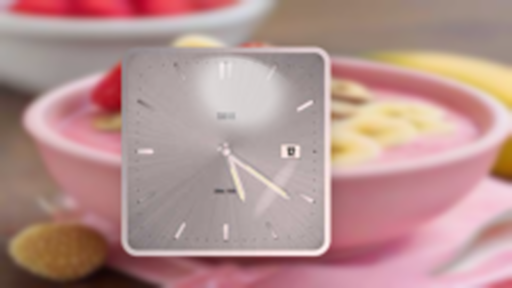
5:21
